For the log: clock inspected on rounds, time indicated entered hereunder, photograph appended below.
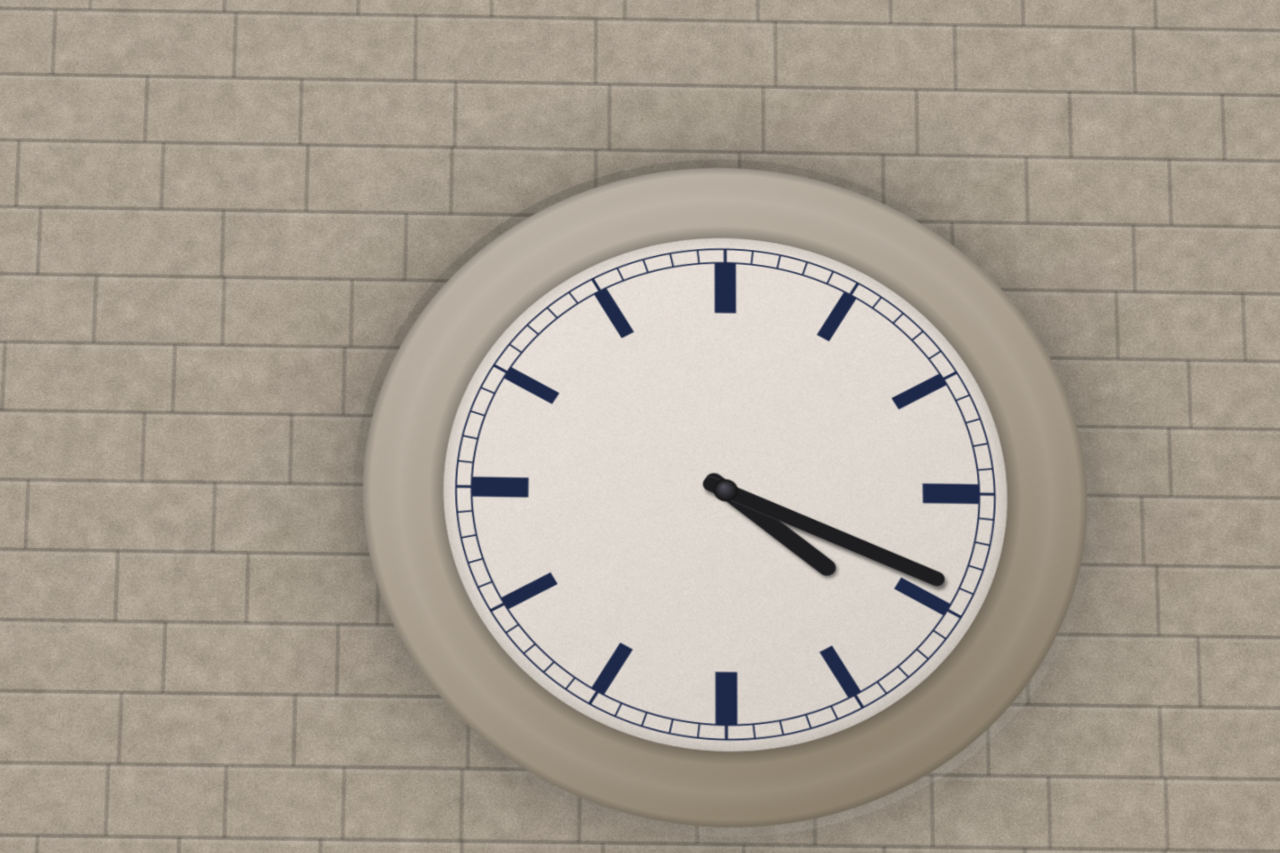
4:19
